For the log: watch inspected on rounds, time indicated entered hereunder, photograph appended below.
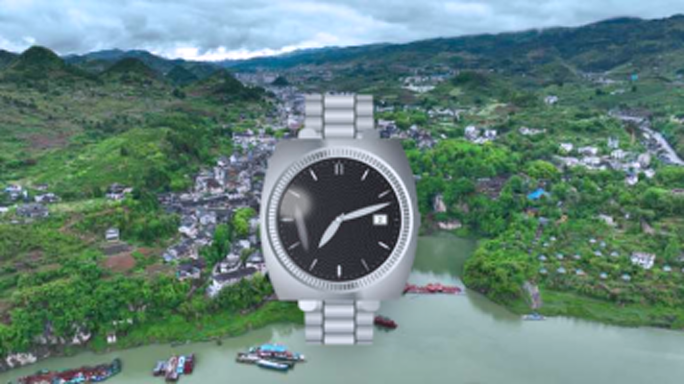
7:12
